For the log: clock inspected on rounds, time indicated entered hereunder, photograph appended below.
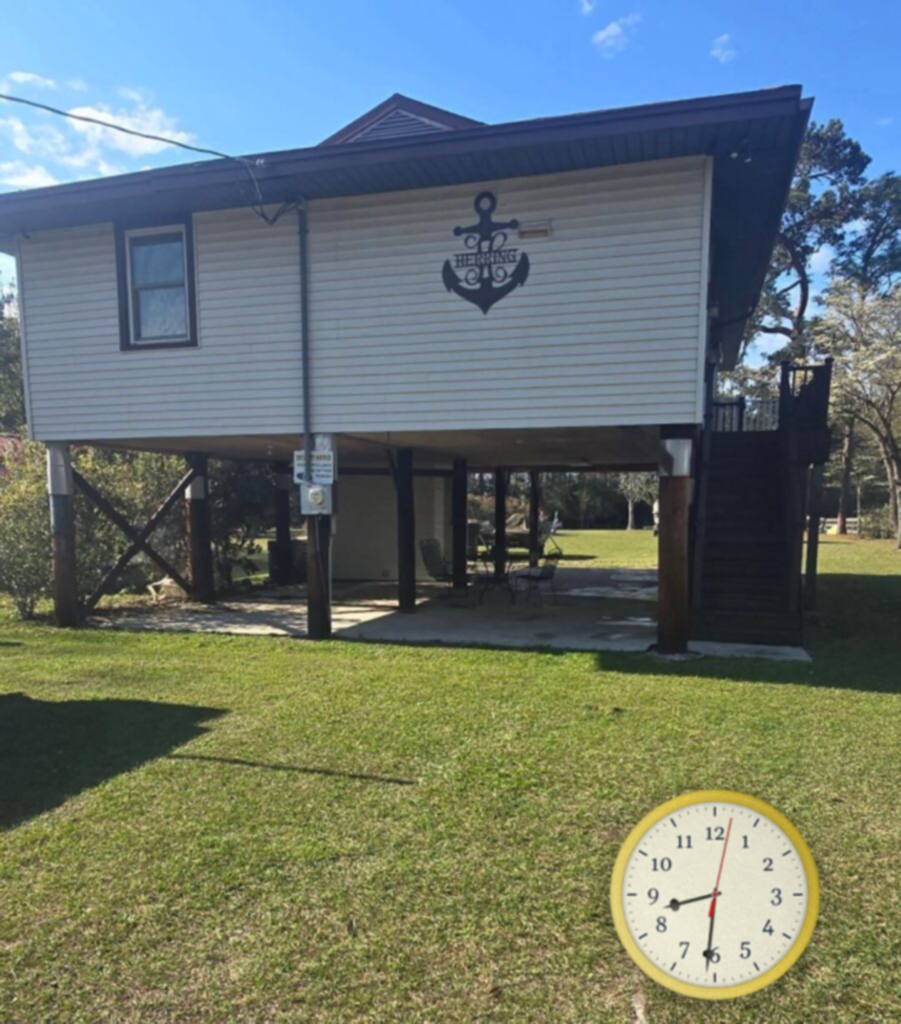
8:31:02
